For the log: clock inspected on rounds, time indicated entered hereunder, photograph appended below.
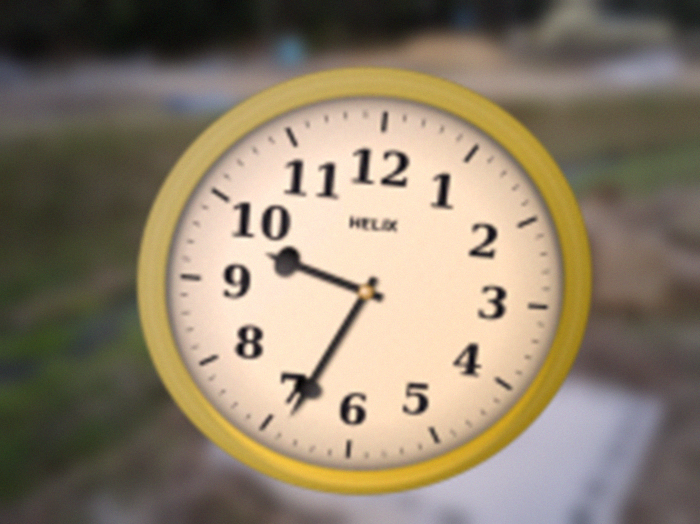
9:34
